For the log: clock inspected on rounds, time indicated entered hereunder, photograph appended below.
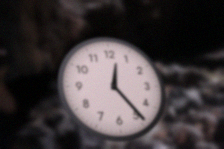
12:24
